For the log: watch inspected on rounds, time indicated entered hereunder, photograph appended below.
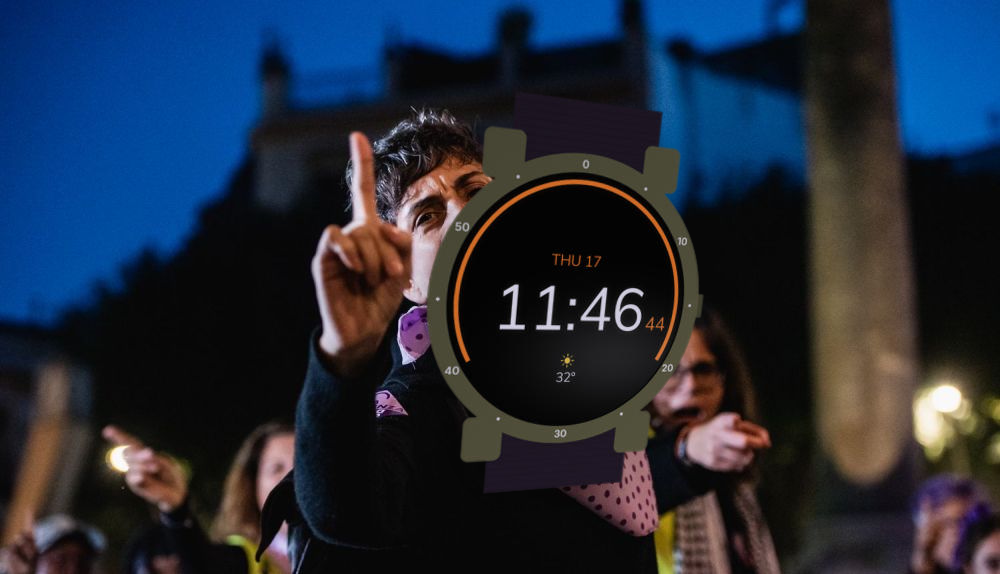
11:46:44
